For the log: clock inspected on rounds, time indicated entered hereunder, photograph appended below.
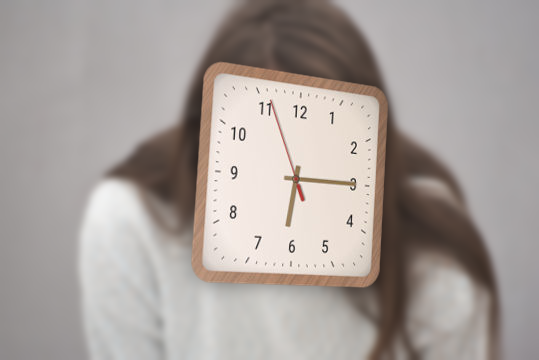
6:14:56
